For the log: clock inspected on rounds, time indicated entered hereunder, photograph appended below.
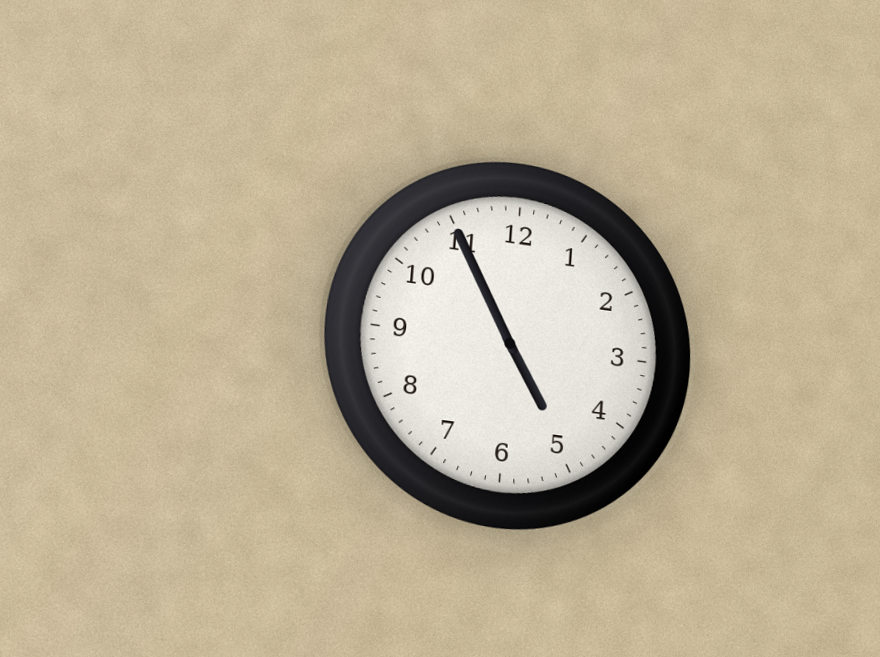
4:55
